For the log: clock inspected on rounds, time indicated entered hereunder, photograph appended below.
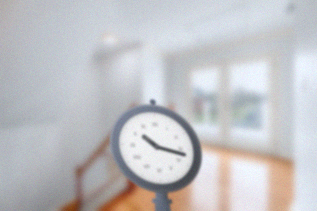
10:17
